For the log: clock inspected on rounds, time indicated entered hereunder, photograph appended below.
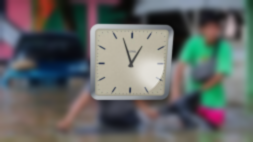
12:57
